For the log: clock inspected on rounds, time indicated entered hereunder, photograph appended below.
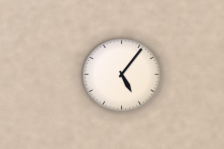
5:06
